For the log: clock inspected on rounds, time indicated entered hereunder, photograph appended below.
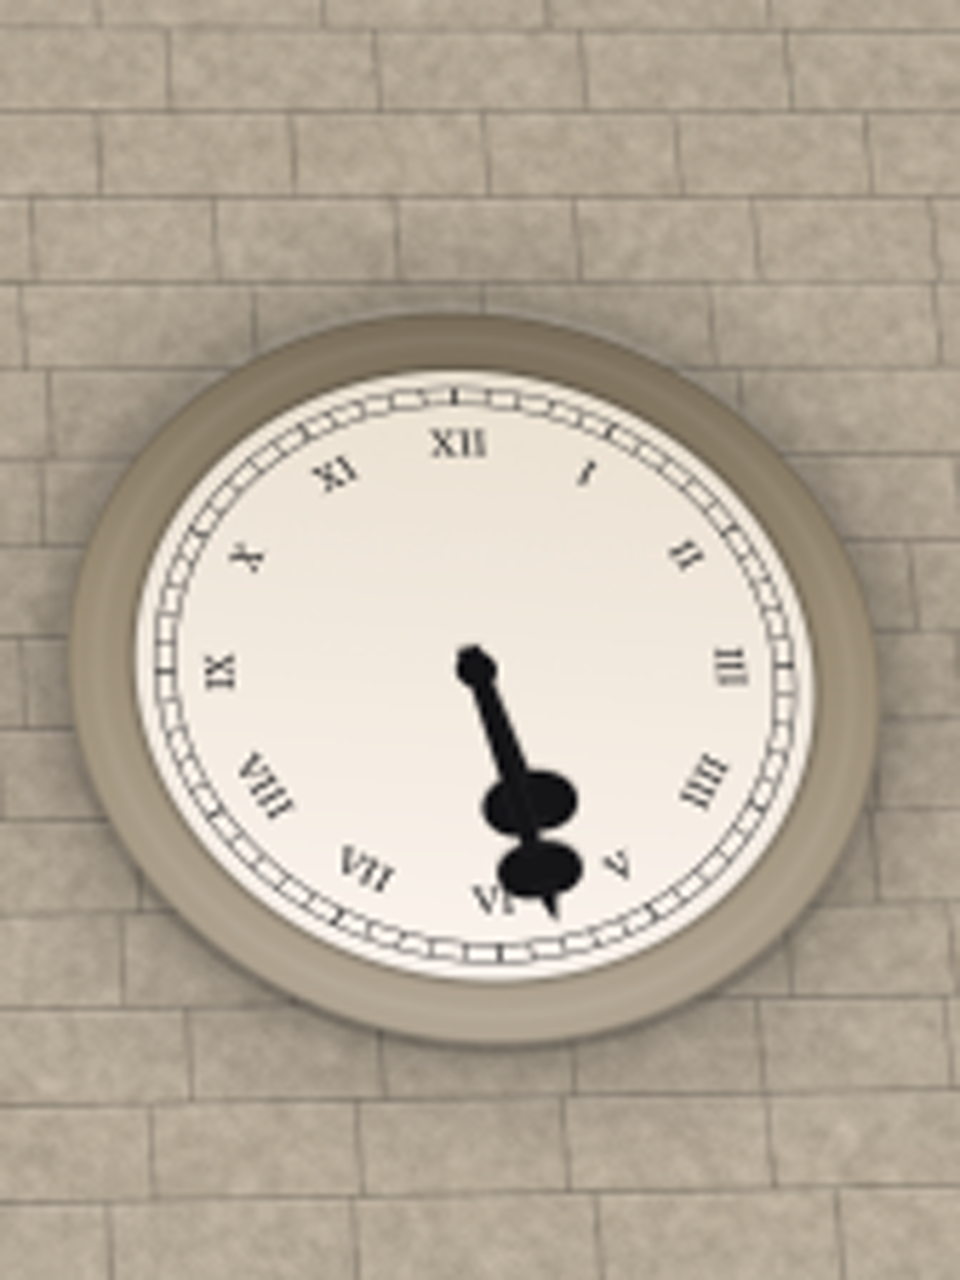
5:28
